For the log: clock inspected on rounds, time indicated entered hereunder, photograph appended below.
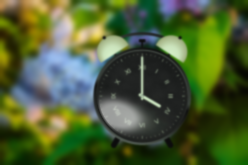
4:00
